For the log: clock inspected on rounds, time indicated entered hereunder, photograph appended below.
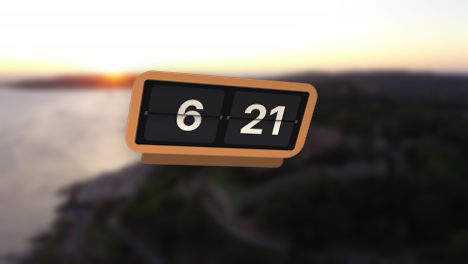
6:21
